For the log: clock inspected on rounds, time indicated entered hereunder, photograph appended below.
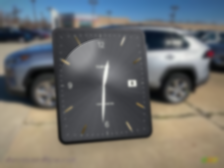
12:31
